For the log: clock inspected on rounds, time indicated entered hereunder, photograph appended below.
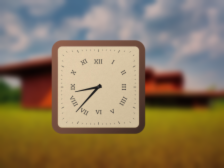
8:37
